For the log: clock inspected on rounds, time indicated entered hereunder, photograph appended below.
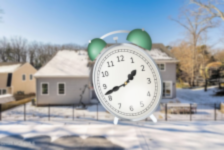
1:42
